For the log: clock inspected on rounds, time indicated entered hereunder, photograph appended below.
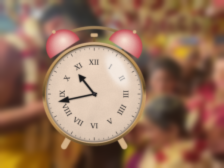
10:43
